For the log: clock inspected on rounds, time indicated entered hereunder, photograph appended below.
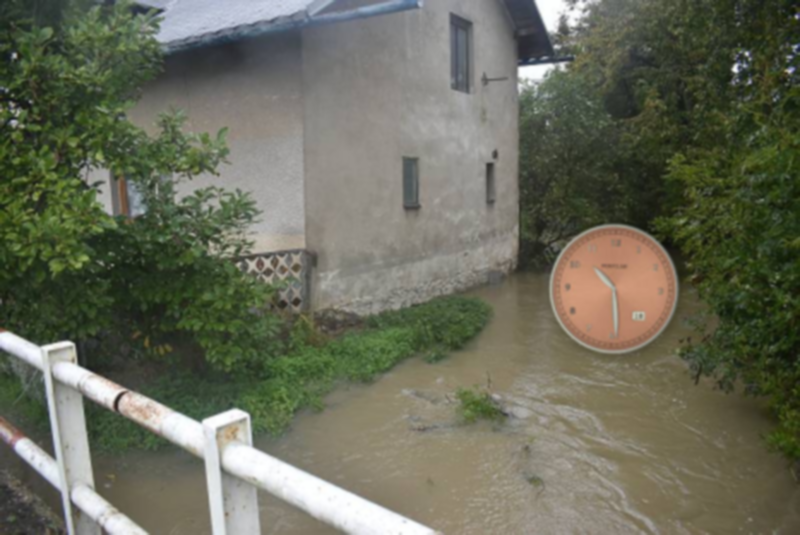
10:29
